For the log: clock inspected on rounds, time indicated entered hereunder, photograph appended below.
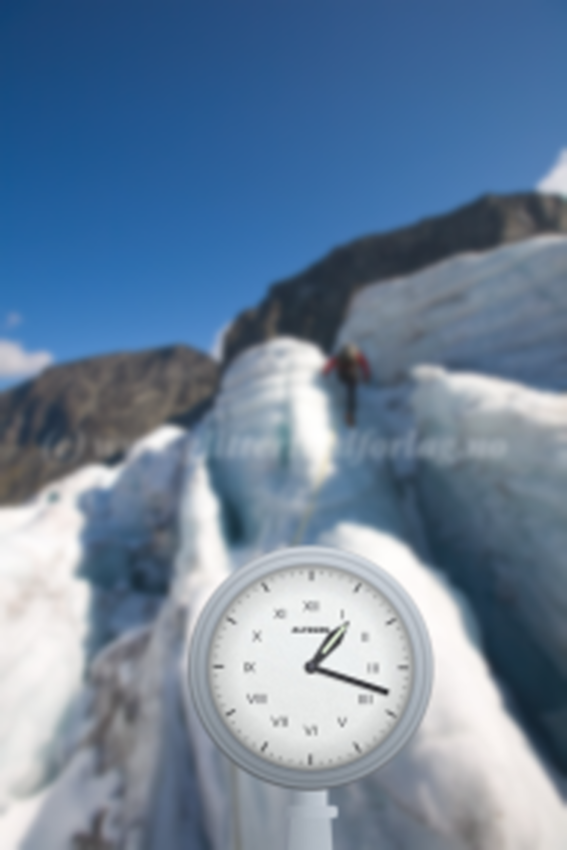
1:18
